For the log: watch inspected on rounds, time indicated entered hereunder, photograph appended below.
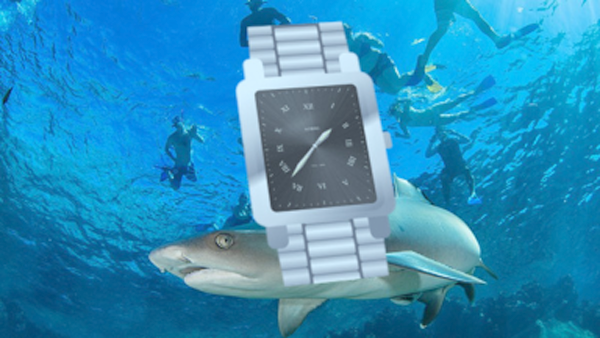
1:37
